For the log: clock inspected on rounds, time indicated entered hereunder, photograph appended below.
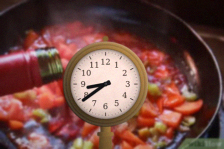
8:39
